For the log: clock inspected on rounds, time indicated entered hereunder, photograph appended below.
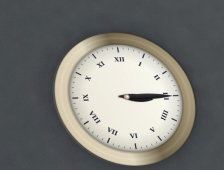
3:15
